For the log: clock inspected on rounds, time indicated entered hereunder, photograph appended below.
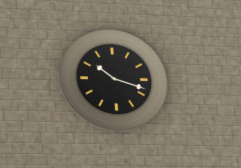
10:18
